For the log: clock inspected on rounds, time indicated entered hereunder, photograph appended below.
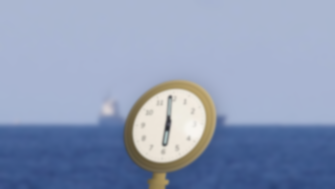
5:59
